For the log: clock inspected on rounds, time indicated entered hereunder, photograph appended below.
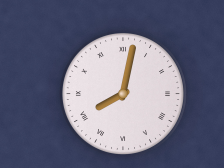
8:02
